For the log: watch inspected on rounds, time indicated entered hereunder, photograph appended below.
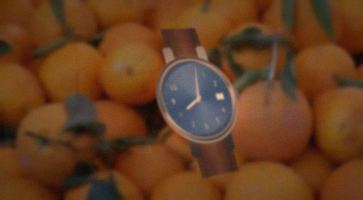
8:02
